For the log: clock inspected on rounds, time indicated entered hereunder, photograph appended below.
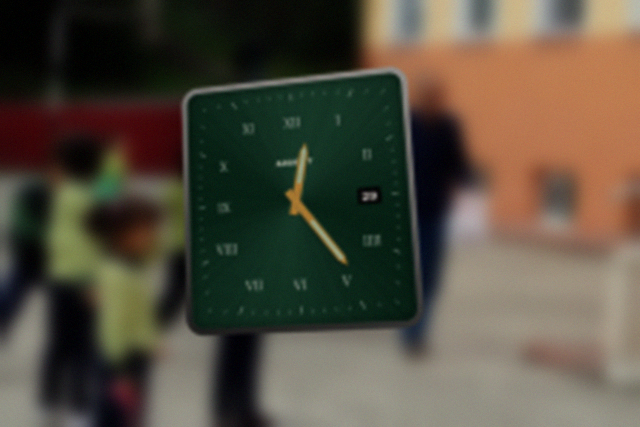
12:24
